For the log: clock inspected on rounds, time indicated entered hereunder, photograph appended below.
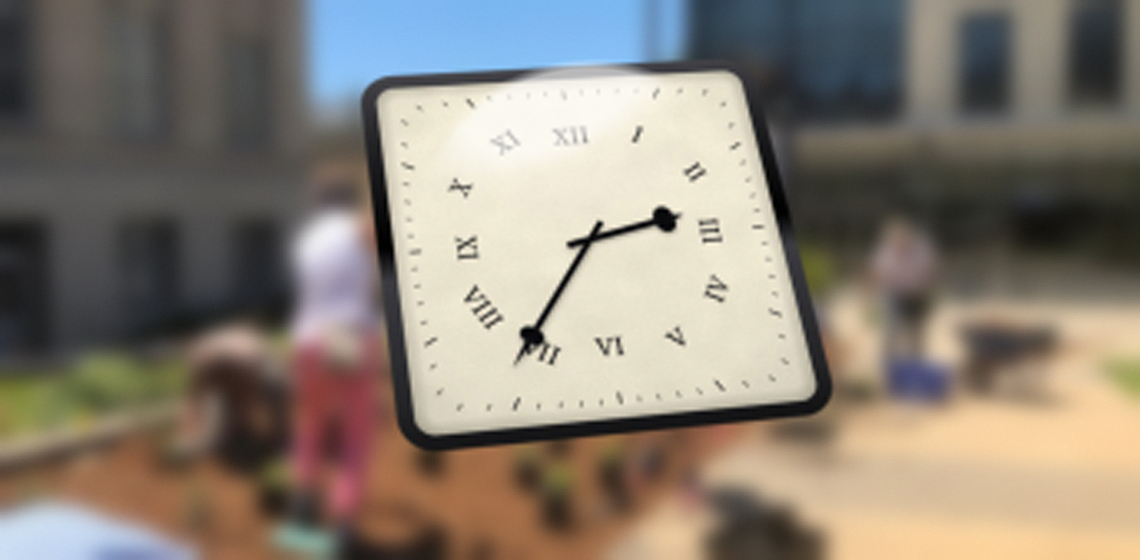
2:36
